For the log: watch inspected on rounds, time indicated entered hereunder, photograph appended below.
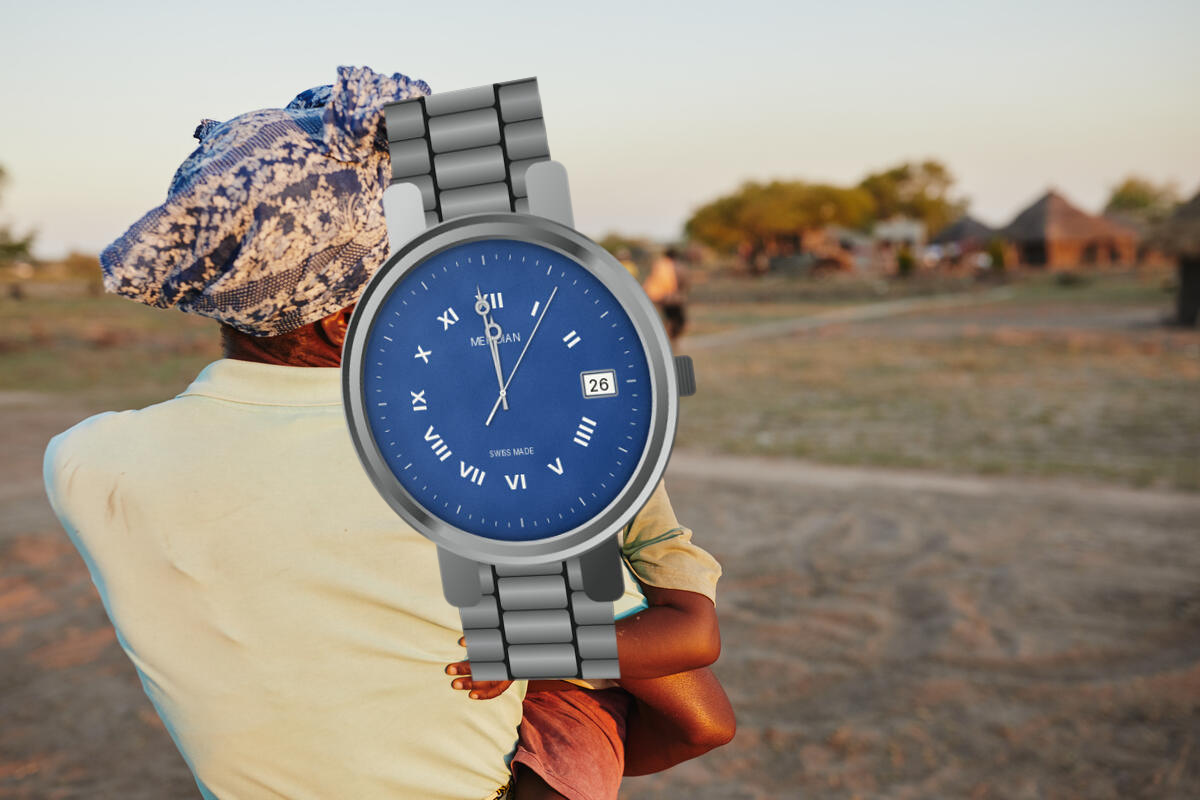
11:59:06
